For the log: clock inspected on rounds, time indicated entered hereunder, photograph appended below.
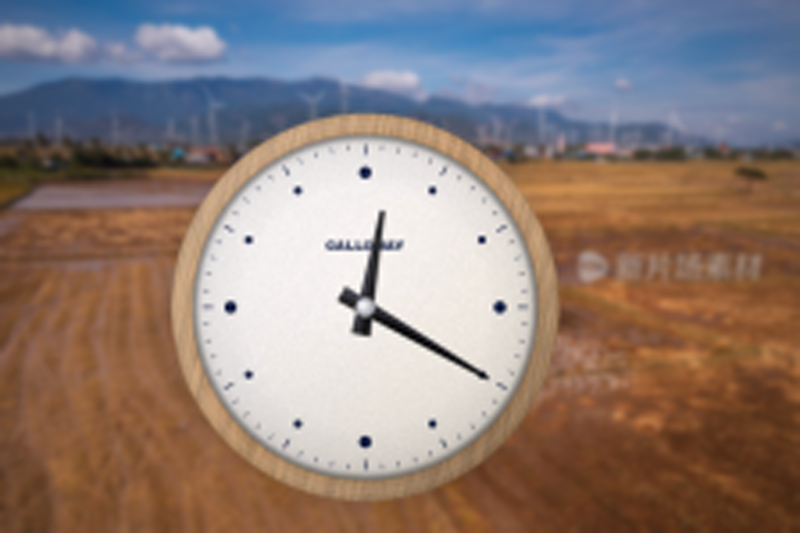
12:20
